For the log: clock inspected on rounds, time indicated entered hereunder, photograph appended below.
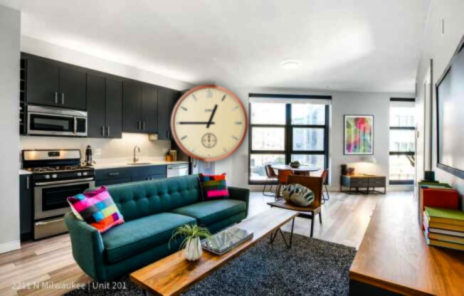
12:45
